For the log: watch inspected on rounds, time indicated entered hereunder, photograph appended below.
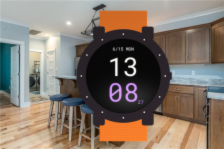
13:08
